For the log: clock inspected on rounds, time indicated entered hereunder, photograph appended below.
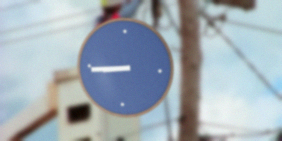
8:44
